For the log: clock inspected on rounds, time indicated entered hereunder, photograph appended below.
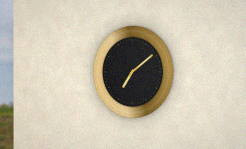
7:09
